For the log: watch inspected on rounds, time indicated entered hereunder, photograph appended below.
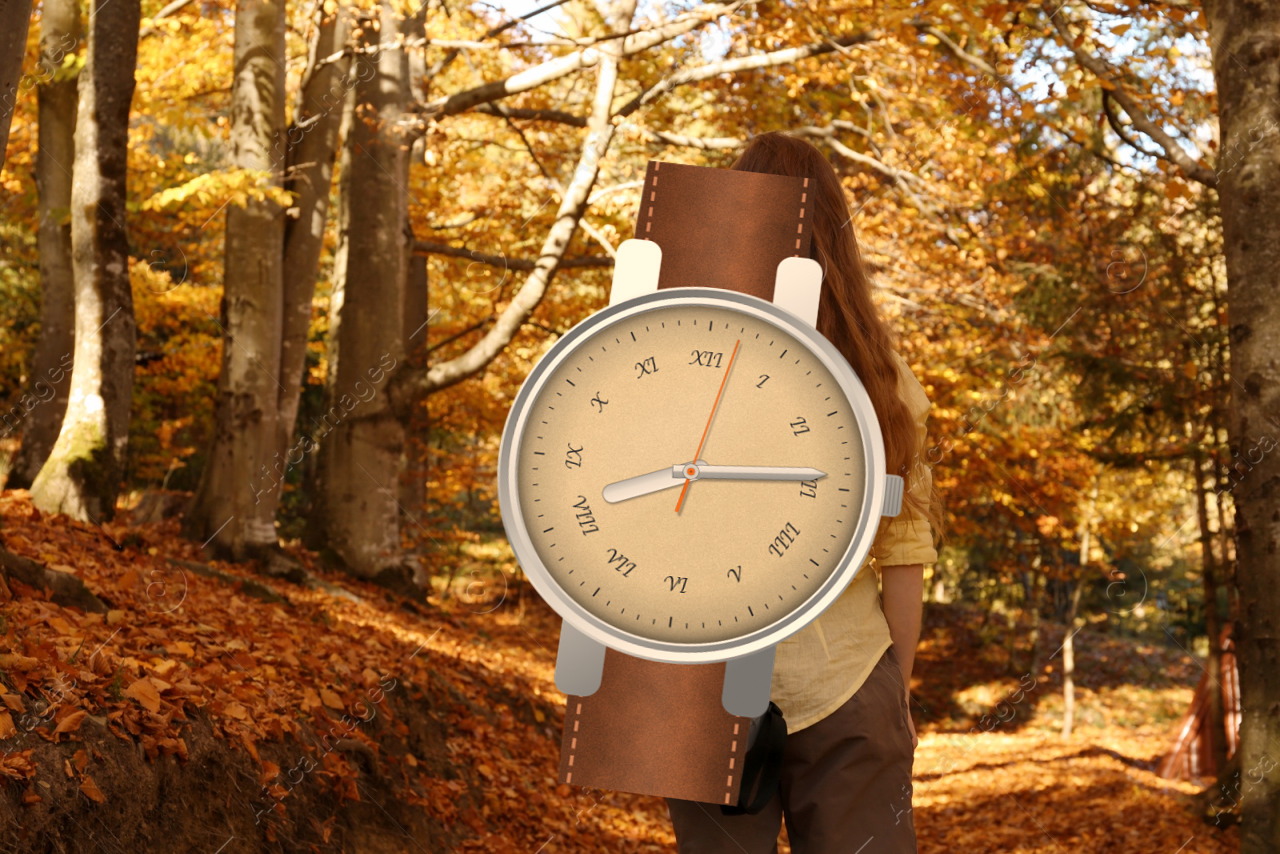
8:14:02
